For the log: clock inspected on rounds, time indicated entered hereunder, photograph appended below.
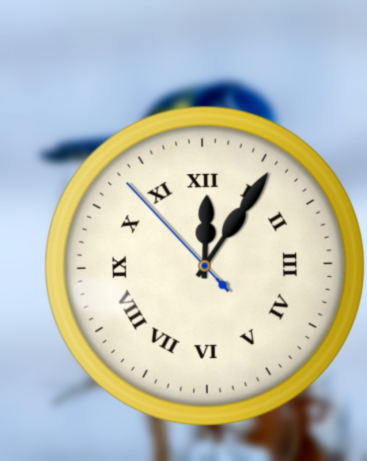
12:05:53
